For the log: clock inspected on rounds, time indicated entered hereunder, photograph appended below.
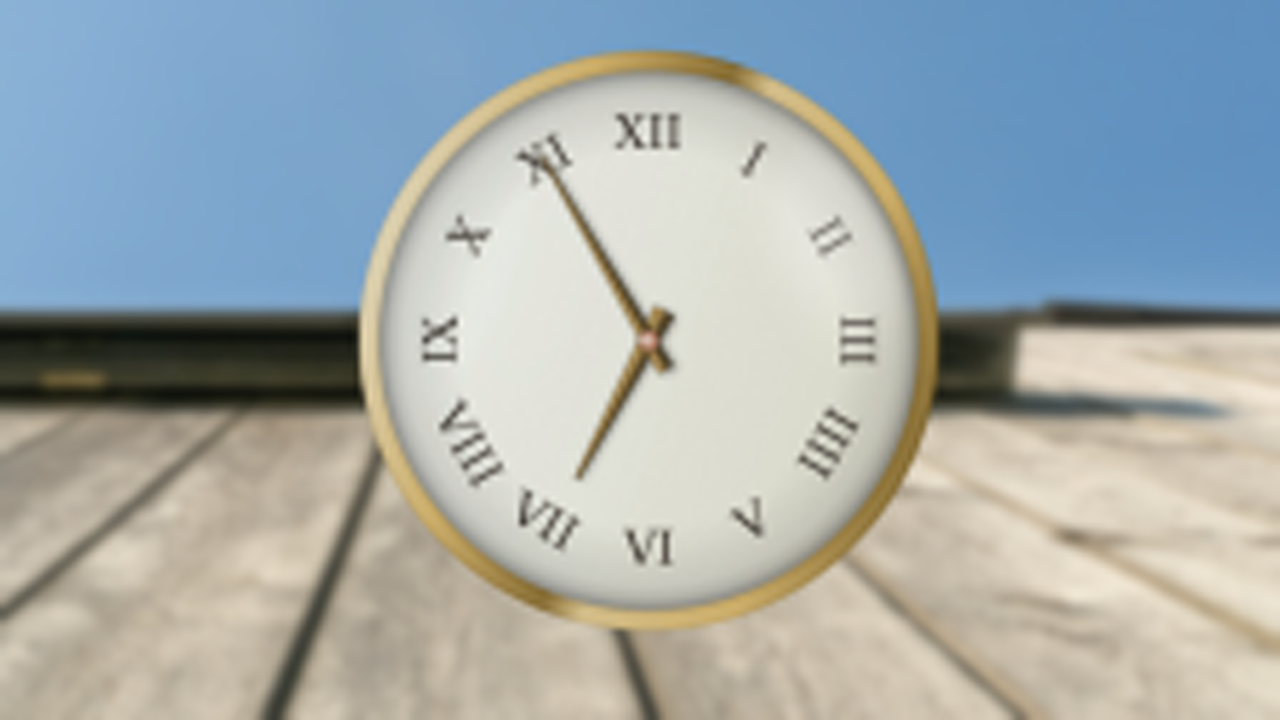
6:55
